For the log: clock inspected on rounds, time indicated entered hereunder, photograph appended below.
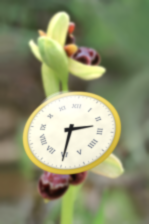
2:30
